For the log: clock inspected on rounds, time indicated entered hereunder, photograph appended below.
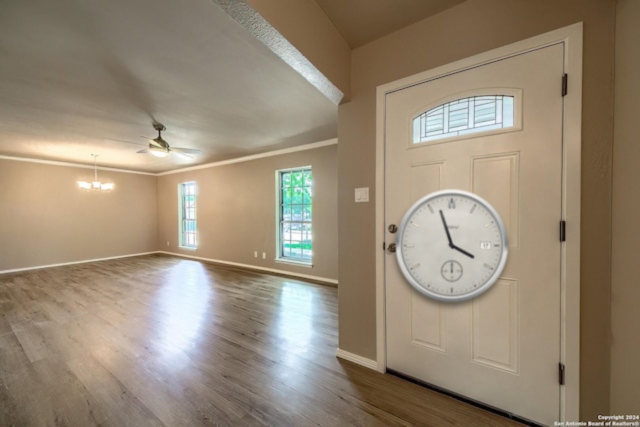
3:57
